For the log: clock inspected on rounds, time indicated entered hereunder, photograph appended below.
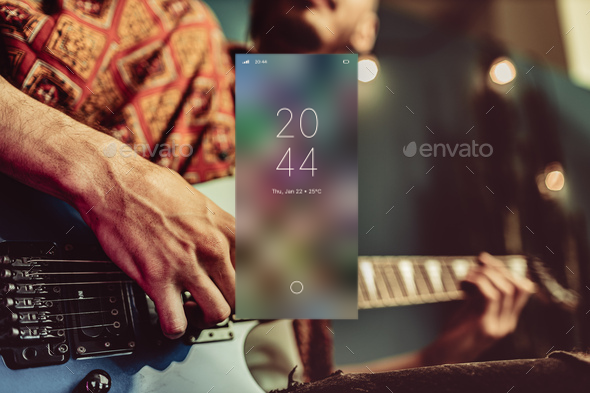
20:44
